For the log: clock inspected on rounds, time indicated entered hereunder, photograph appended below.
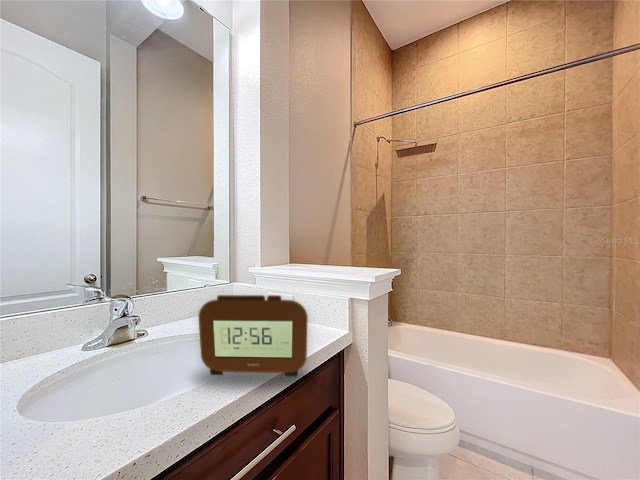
12:56
